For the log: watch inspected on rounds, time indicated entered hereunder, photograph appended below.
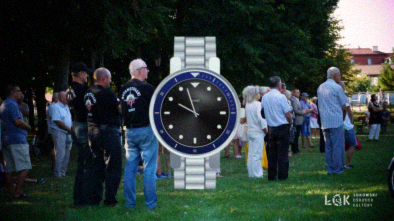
9:57
